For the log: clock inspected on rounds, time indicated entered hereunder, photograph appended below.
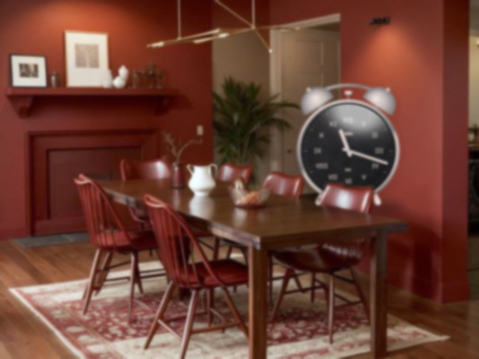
11:18
